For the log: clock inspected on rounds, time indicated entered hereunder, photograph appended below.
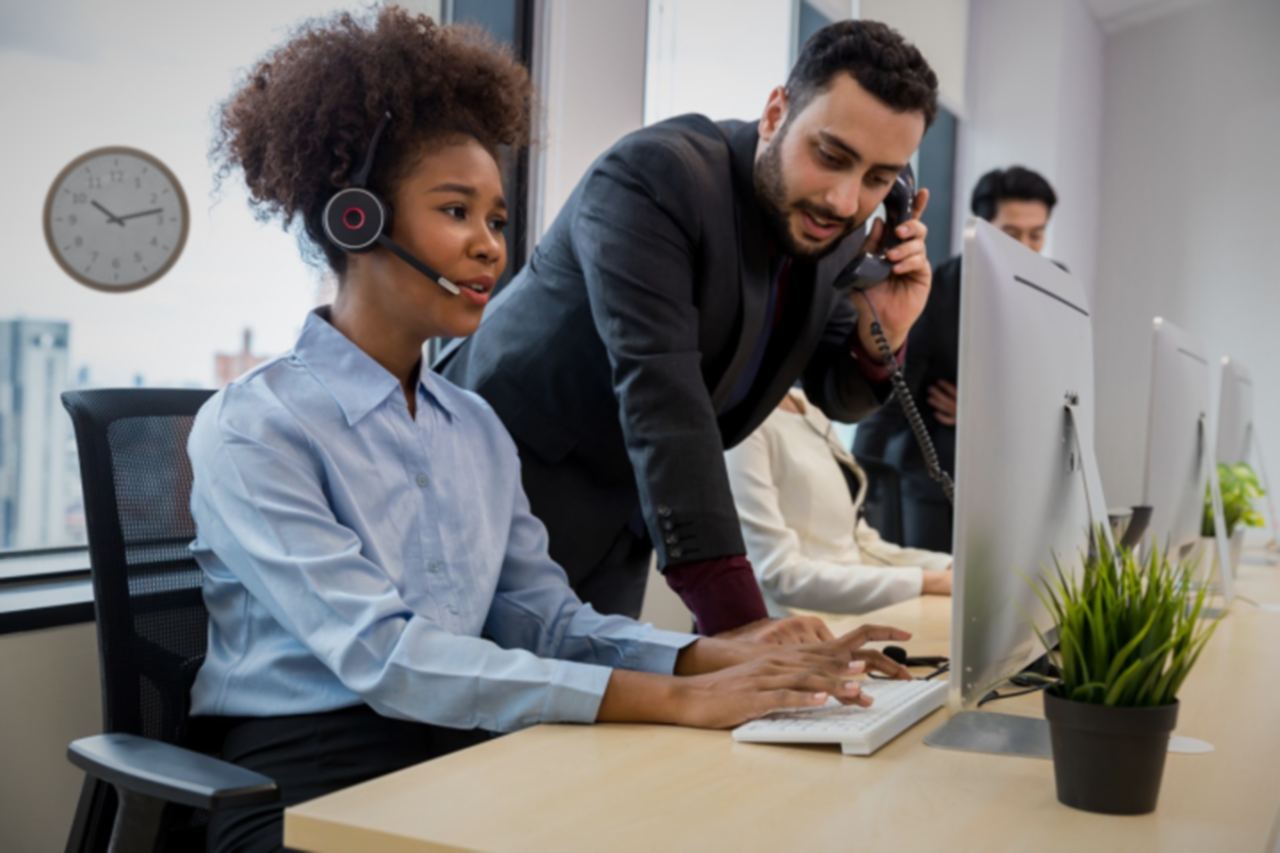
10:13
